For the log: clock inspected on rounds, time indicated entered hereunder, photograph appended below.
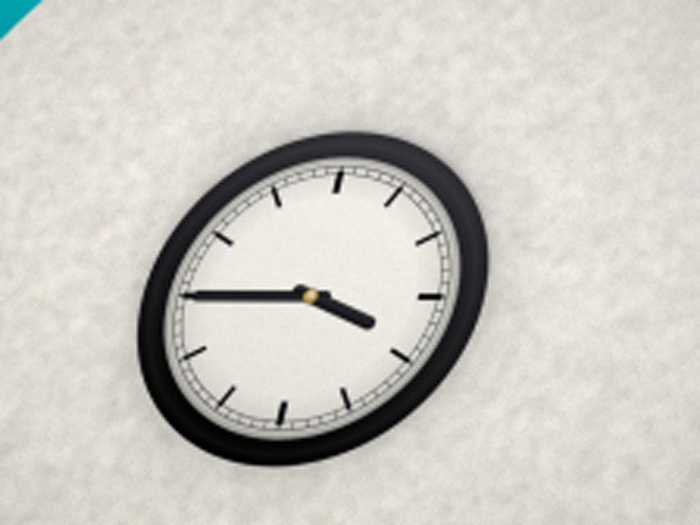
3:45
